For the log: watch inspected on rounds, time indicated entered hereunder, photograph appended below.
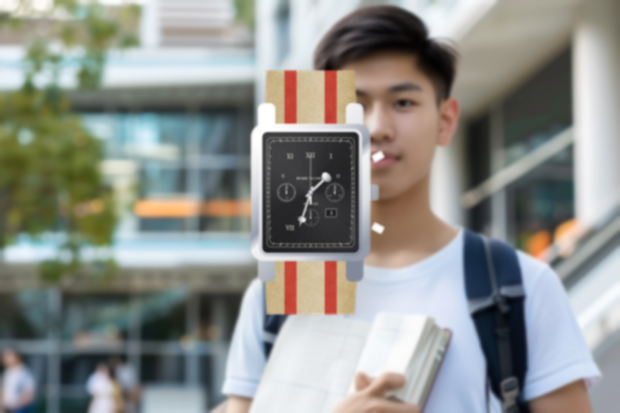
1:33
